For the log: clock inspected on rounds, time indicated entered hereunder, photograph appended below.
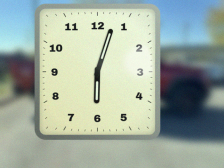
6:03
